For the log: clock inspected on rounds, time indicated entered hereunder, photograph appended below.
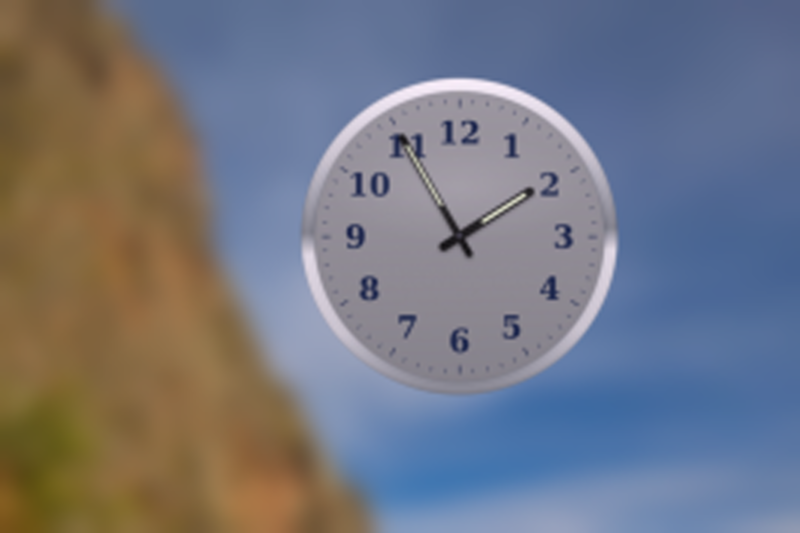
1:55
